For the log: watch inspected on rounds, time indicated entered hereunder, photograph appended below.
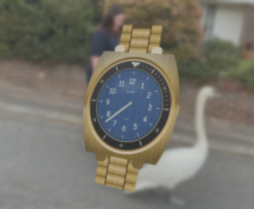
7:38
